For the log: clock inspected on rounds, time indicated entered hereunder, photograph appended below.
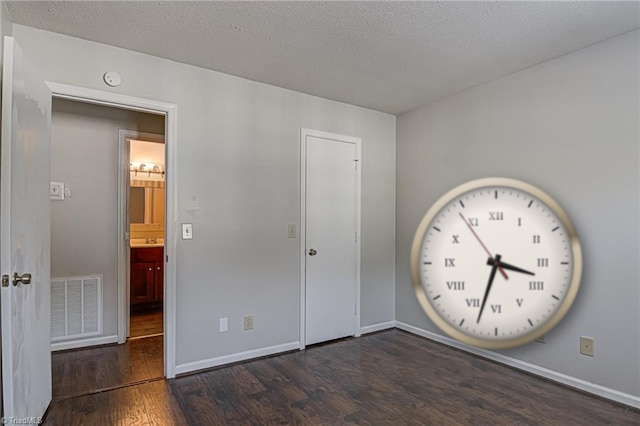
3:32:54
